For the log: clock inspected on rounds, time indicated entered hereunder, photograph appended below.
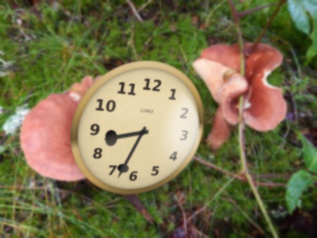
8:33
